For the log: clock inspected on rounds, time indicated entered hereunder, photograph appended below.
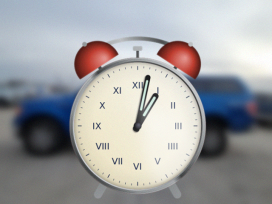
1:02
